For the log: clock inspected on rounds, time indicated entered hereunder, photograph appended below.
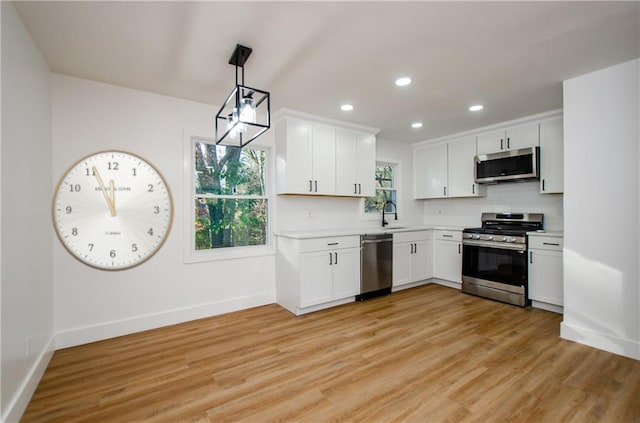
11:56
